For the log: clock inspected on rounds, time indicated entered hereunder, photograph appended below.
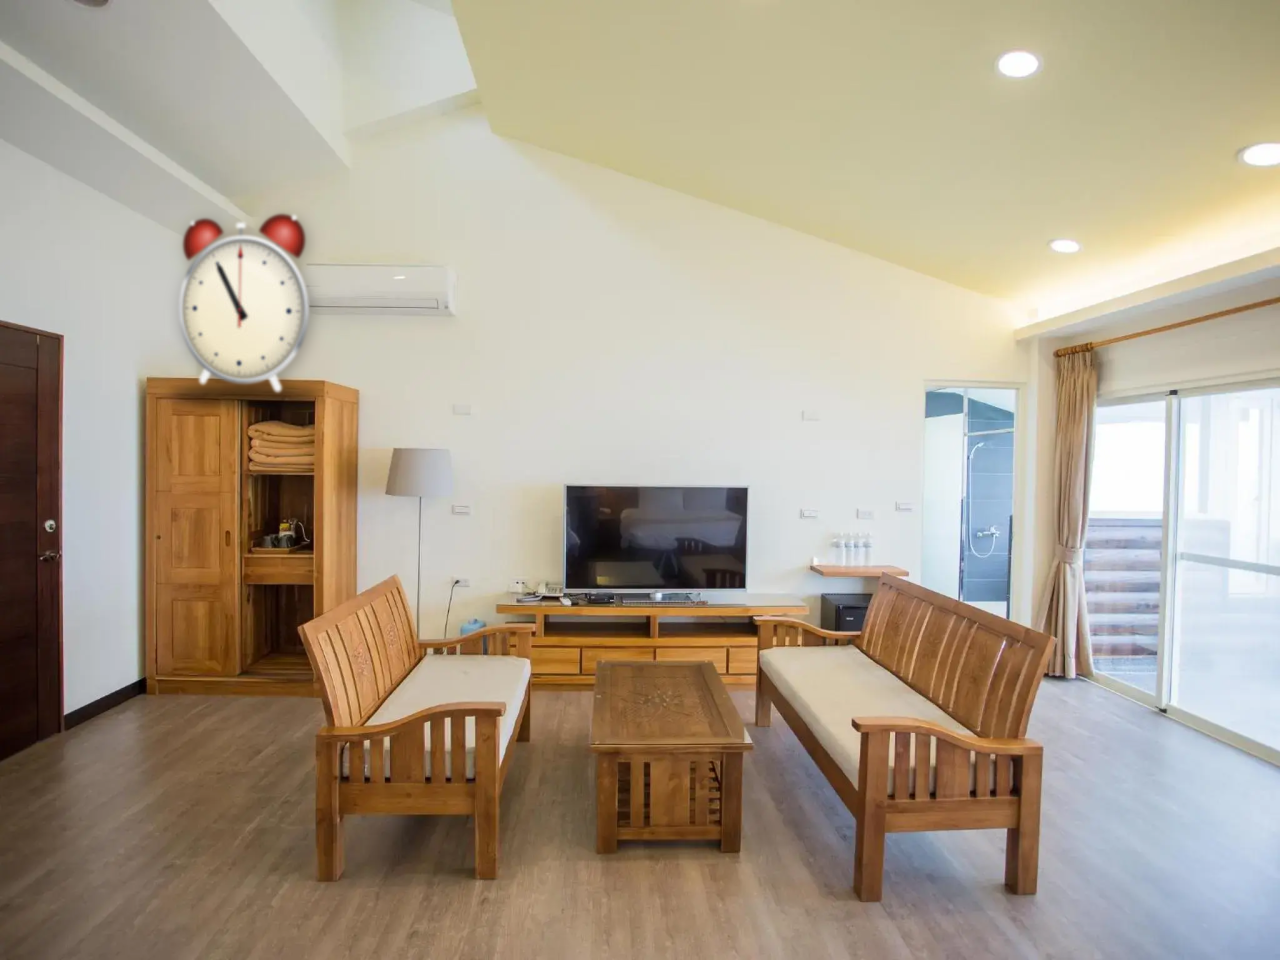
10:55:00
